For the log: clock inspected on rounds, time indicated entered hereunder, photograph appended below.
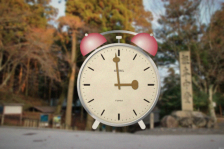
2:59
